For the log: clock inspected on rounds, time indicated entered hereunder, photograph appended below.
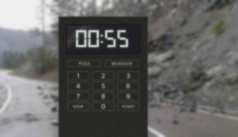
0:55
